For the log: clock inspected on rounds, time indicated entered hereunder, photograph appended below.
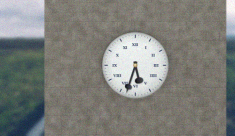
5:33
